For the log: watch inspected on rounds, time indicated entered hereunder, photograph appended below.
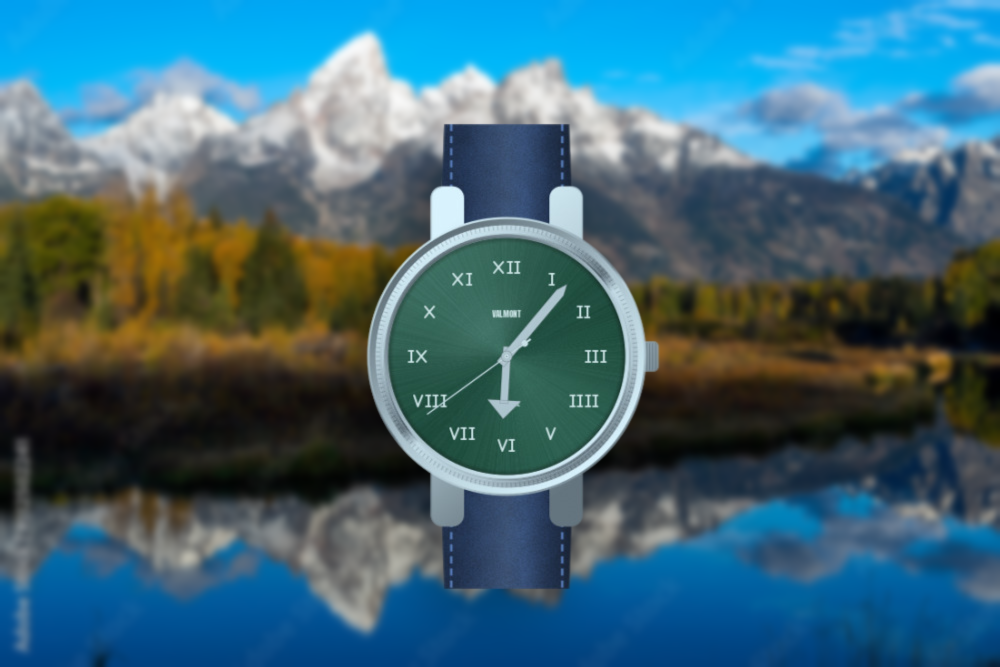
6:06:39
